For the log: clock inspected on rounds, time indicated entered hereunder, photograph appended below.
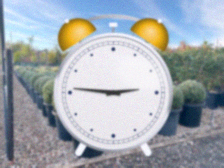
2:46
